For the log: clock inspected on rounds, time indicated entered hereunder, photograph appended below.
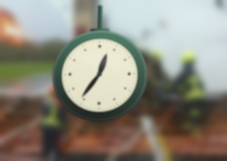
12:36
